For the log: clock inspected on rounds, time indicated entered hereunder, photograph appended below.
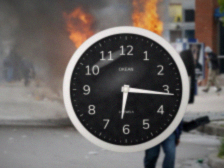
6:16
